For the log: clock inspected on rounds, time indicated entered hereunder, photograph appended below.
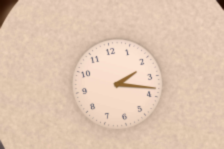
2:18
